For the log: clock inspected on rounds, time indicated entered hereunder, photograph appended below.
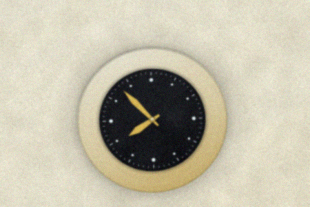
7:53
